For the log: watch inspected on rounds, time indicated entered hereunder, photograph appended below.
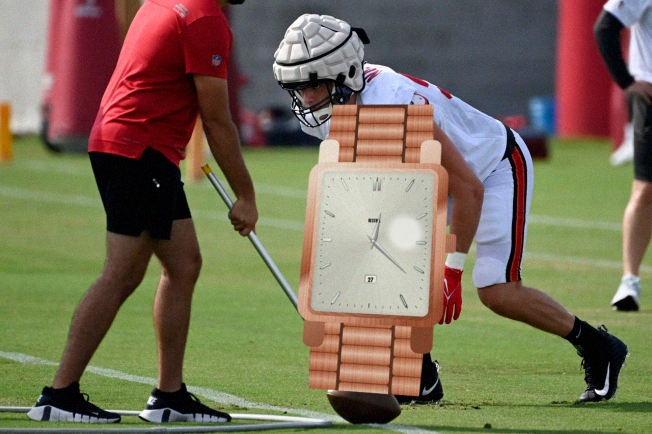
12:22
